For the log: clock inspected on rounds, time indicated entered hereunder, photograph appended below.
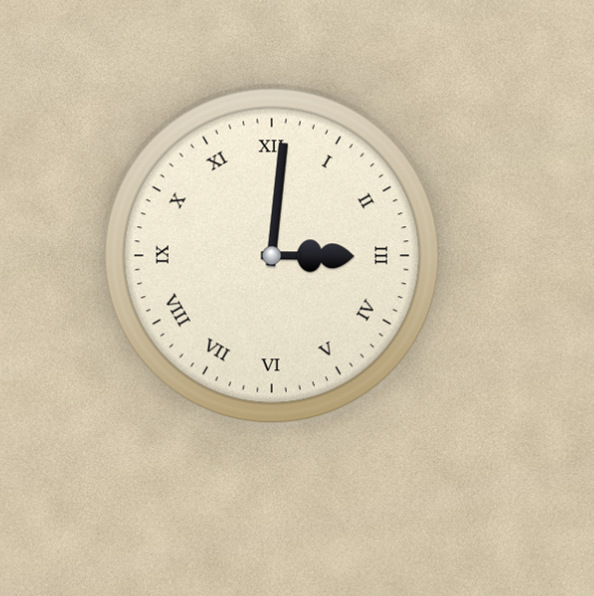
3:01
